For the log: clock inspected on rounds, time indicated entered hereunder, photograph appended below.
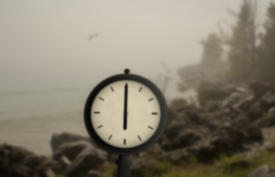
6:00
